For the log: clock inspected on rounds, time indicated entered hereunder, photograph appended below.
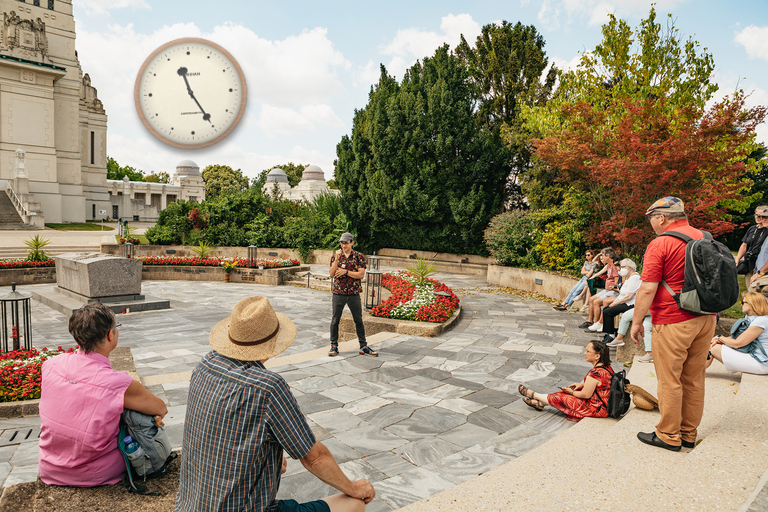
11:25
